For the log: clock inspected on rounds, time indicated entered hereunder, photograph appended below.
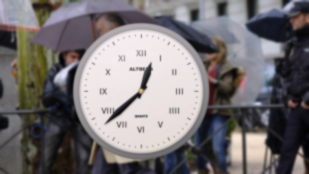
12:38
